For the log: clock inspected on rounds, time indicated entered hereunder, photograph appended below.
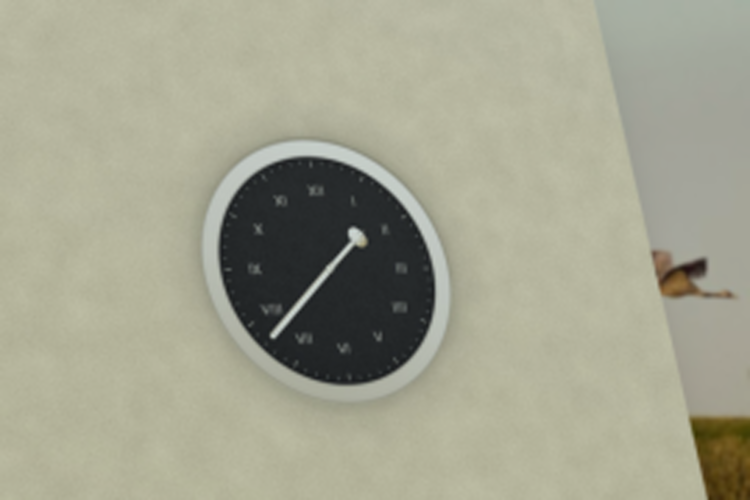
1:38
